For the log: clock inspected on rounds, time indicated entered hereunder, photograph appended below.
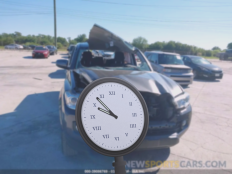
9:53
